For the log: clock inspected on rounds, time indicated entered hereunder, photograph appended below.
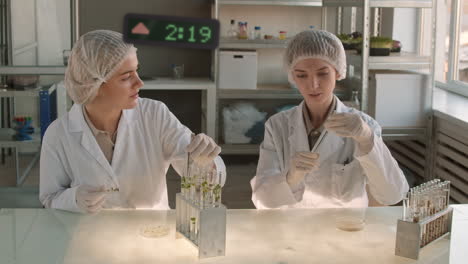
2:19
